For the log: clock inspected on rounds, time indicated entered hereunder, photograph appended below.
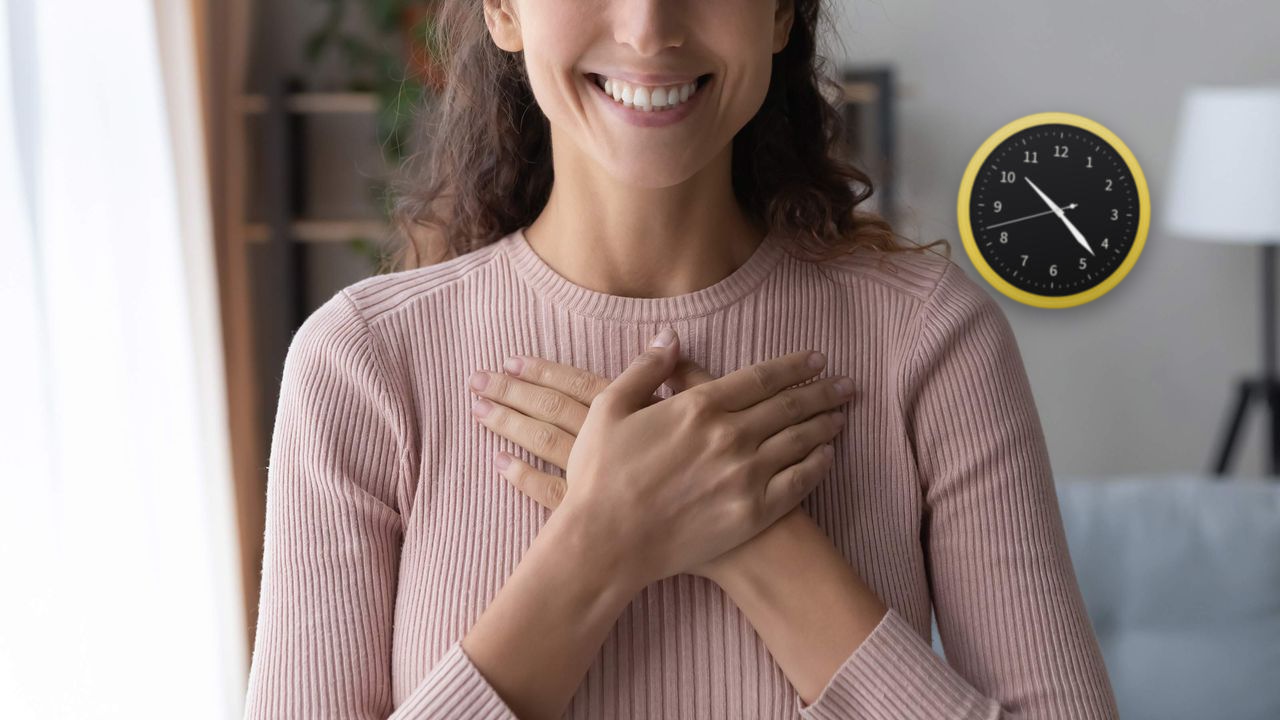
10:22:42
